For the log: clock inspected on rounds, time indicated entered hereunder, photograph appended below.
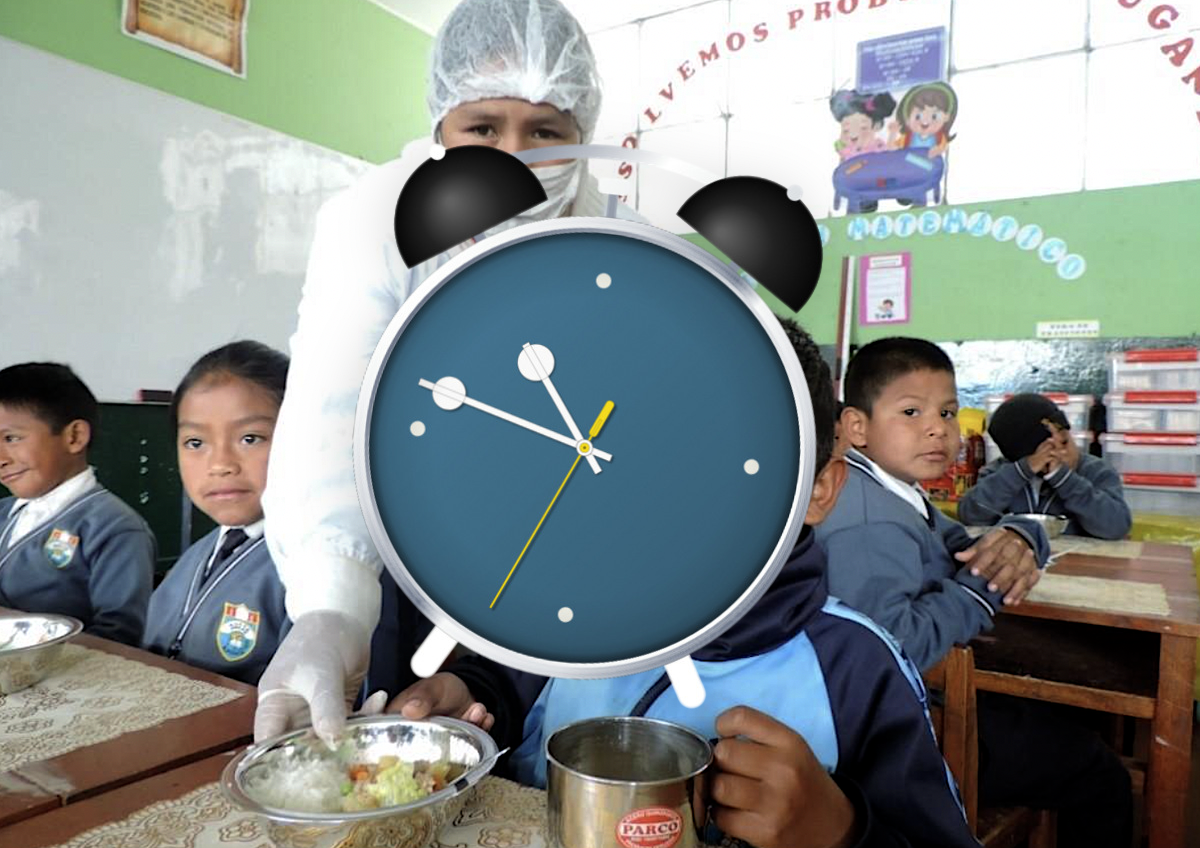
10:47:34
